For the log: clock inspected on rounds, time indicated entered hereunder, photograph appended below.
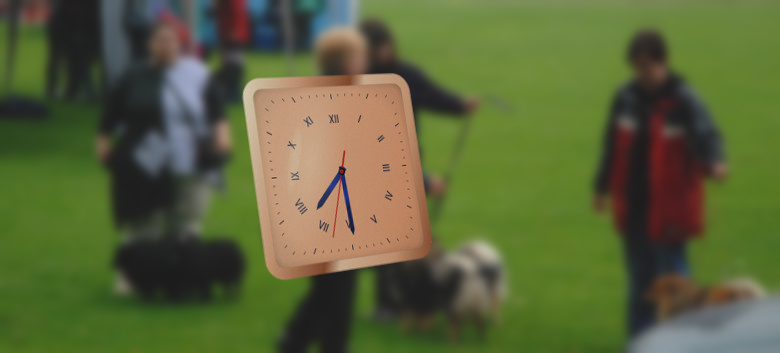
7:29:33
